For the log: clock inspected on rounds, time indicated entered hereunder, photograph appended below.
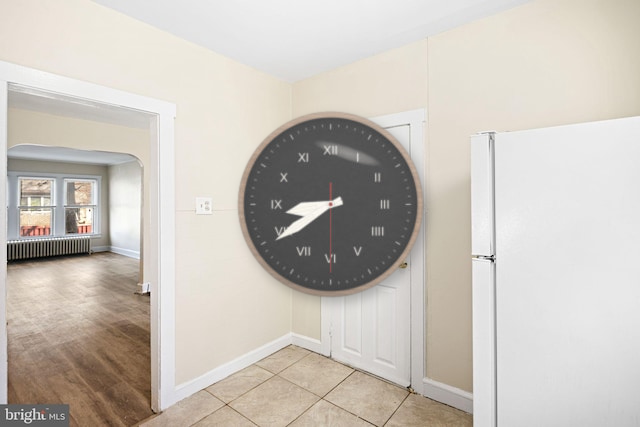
8:39:30
